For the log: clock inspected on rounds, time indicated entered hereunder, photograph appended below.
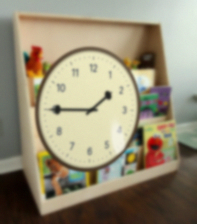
1:45
